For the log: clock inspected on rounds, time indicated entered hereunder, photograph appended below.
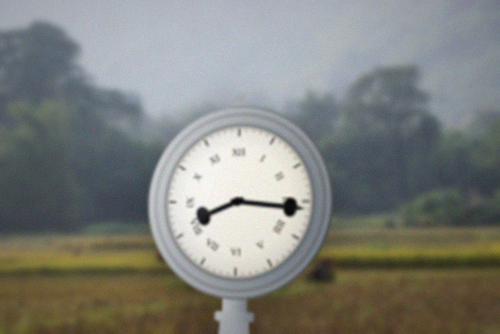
8:16
